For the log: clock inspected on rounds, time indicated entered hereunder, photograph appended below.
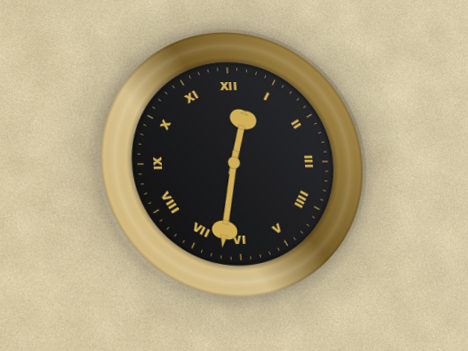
12:32
